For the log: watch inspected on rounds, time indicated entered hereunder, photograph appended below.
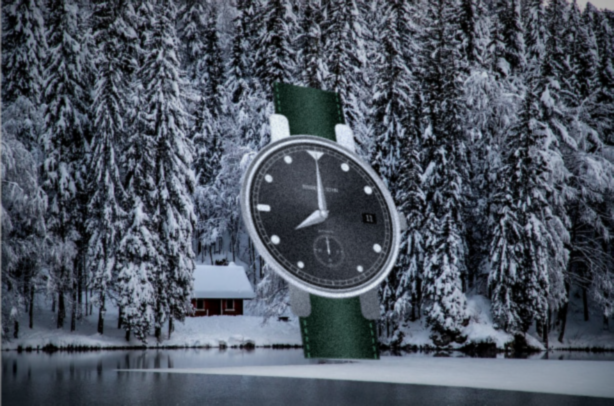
8:00
